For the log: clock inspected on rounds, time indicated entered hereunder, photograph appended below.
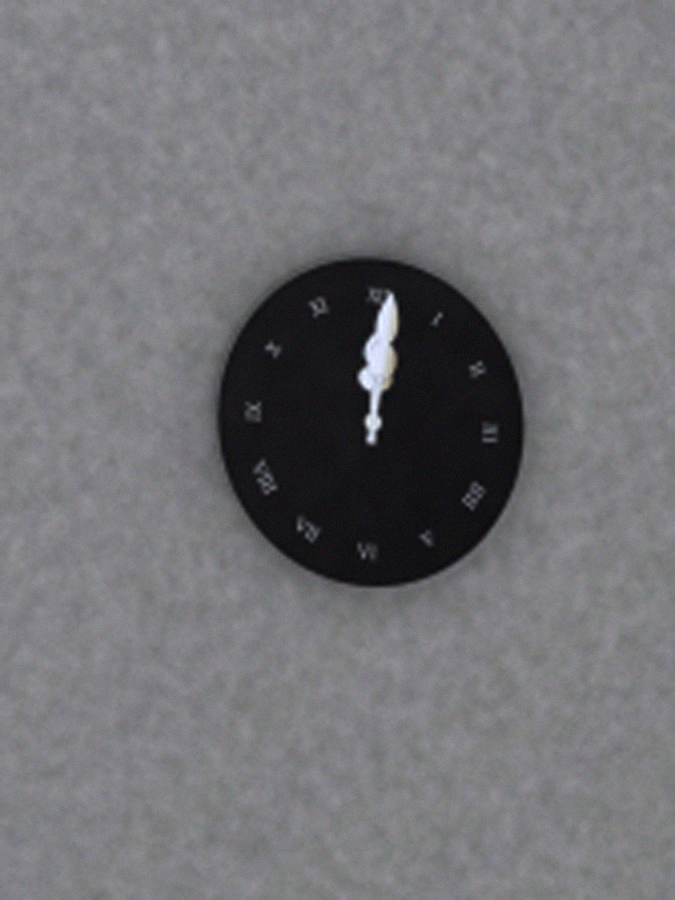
12:01
